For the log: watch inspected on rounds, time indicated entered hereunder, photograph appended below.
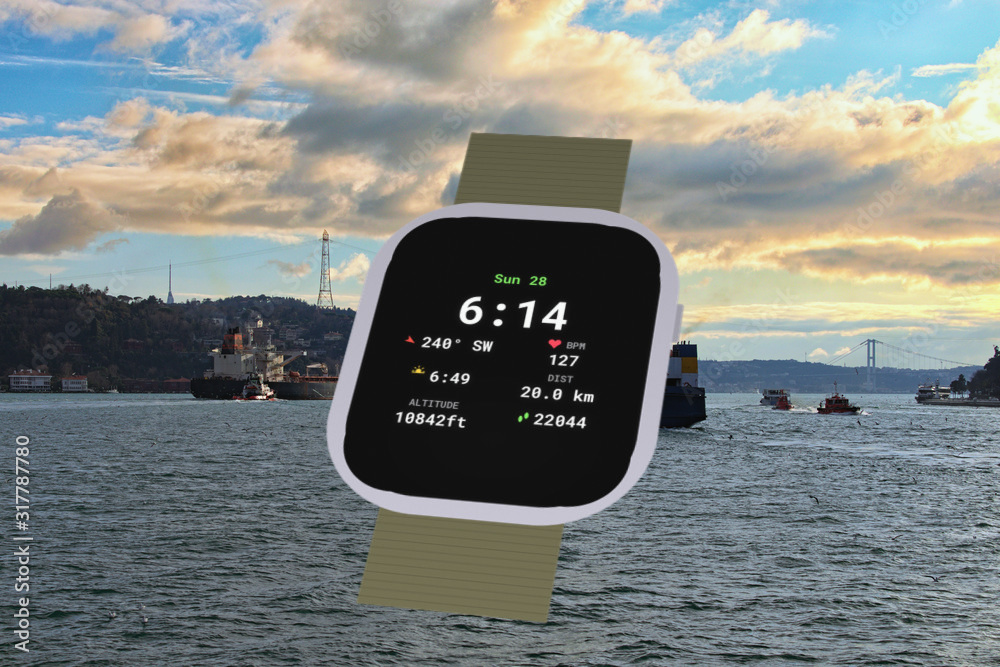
6:14
